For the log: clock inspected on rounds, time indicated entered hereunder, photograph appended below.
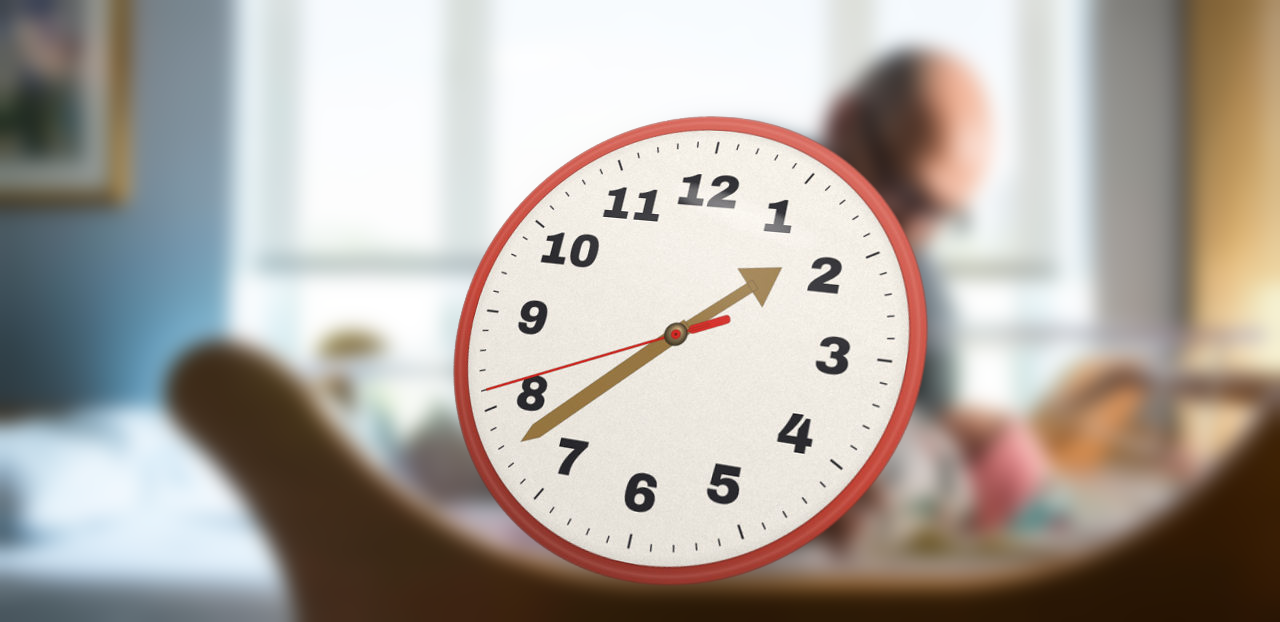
1:37:41
